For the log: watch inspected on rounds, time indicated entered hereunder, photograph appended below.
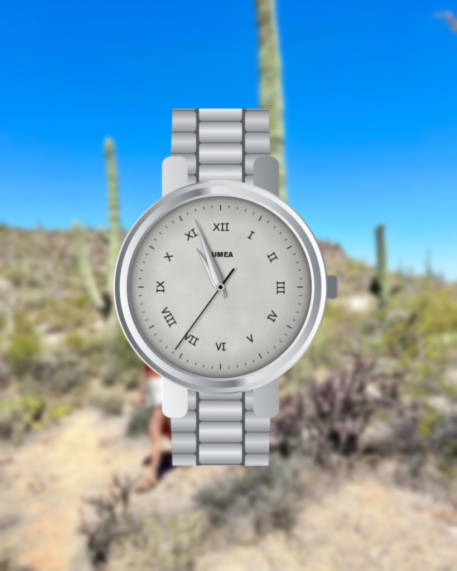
10:56:36
